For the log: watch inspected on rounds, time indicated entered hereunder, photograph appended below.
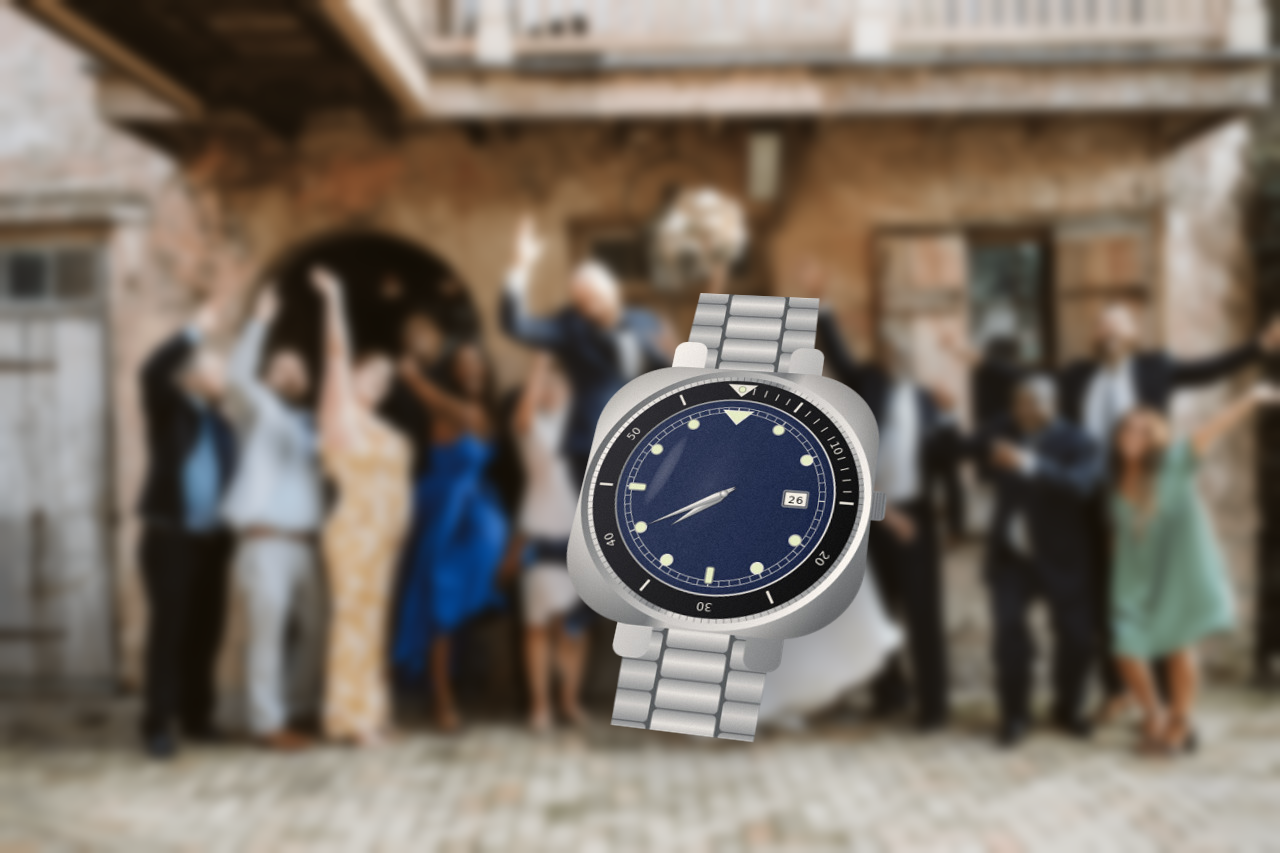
7:40
